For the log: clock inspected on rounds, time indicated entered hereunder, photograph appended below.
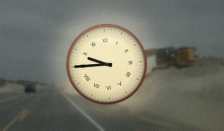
9:45
